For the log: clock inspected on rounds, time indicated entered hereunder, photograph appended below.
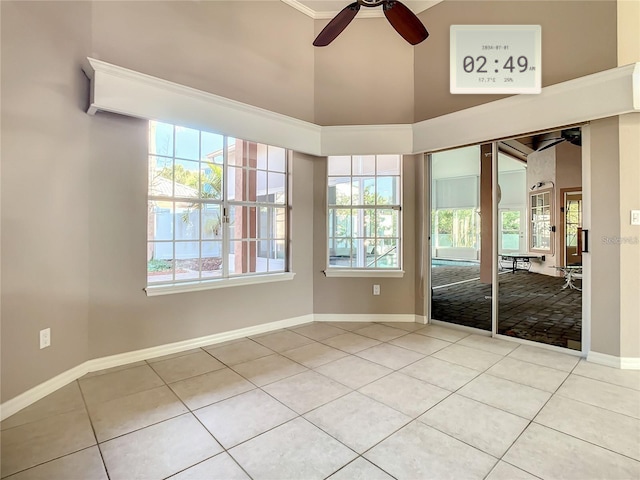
2:49
